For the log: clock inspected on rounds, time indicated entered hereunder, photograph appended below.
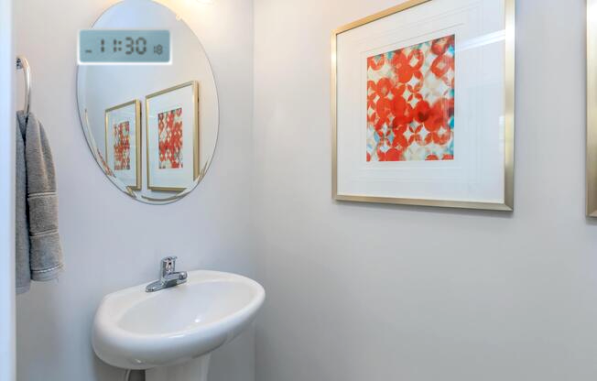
11:30
